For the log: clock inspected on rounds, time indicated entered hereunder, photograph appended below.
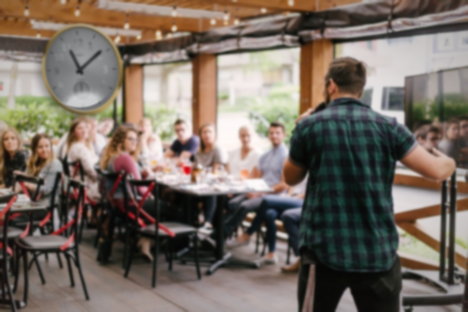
11:09
